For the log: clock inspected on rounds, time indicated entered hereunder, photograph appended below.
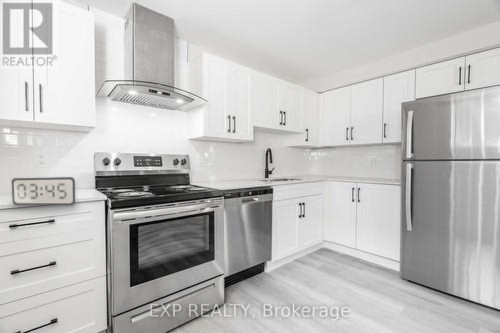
3:45
